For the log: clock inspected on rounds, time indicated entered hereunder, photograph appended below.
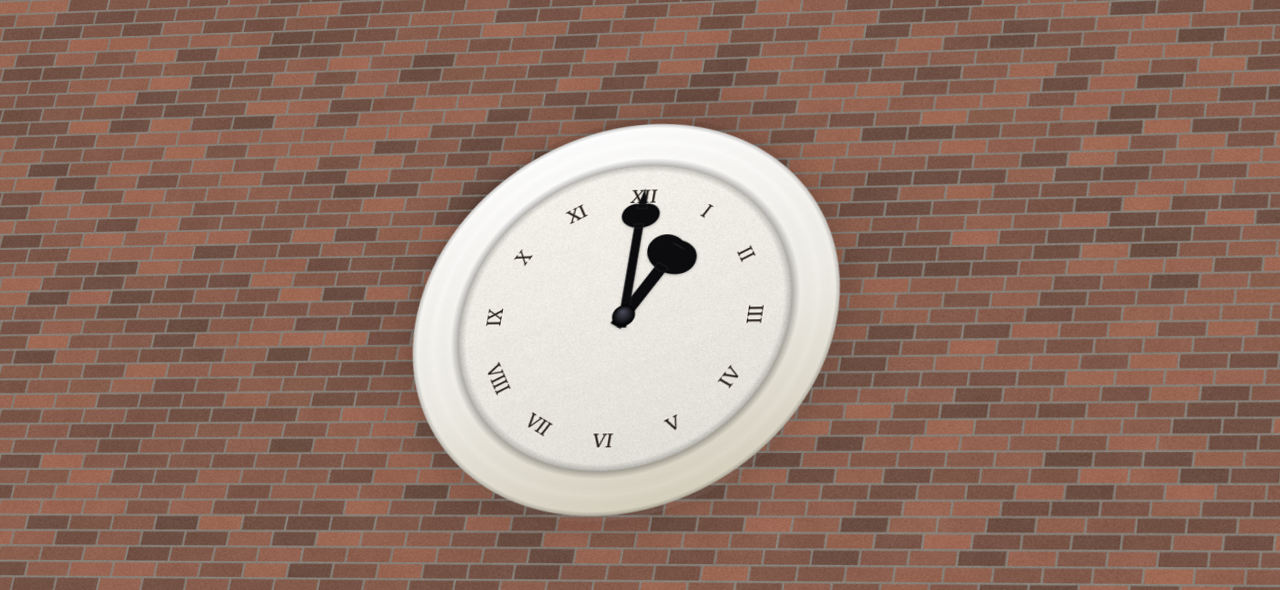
1:00
